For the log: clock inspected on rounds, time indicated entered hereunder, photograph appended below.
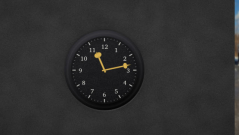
11:13
